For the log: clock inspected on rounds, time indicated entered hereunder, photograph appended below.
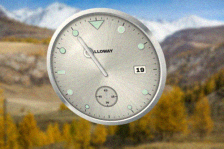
10:55
